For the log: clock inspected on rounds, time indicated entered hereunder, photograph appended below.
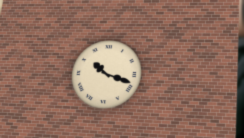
10:18
